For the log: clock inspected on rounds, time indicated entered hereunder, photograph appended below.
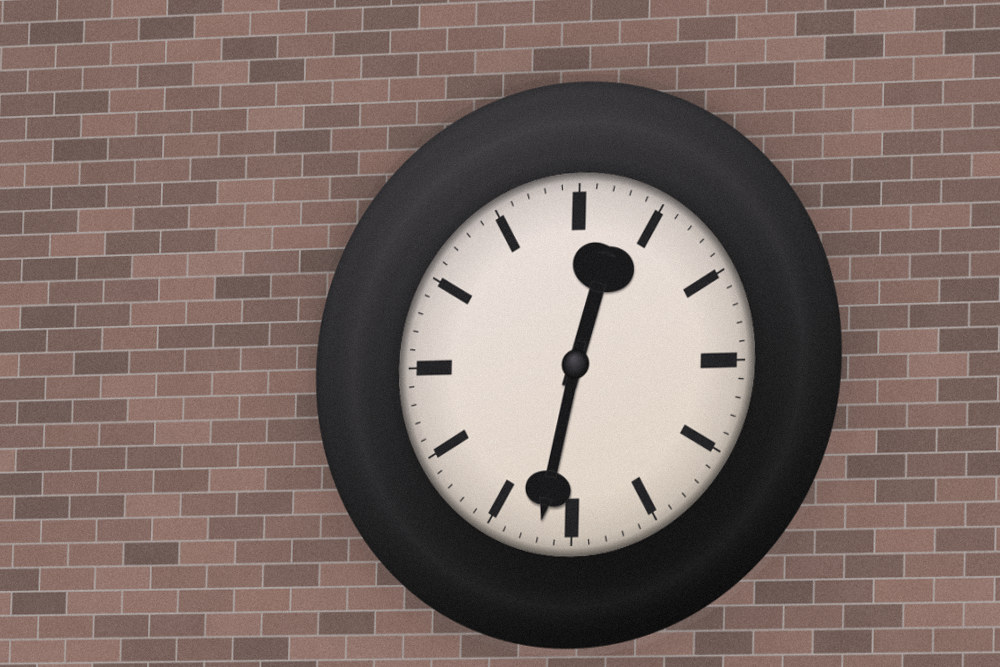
12:32
